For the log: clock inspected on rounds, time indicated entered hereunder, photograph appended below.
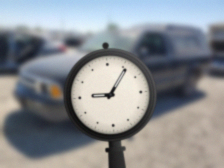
9:06
